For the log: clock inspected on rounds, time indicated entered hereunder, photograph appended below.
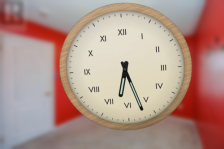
6:27
